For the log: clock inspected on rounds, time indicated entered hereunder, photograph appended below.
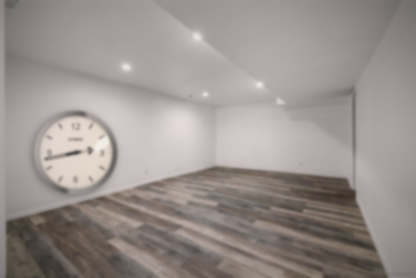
2:43
